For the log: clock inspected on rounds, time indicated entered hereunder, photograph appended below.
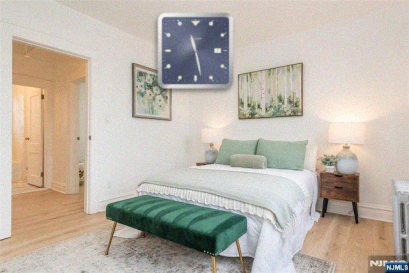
11:28
